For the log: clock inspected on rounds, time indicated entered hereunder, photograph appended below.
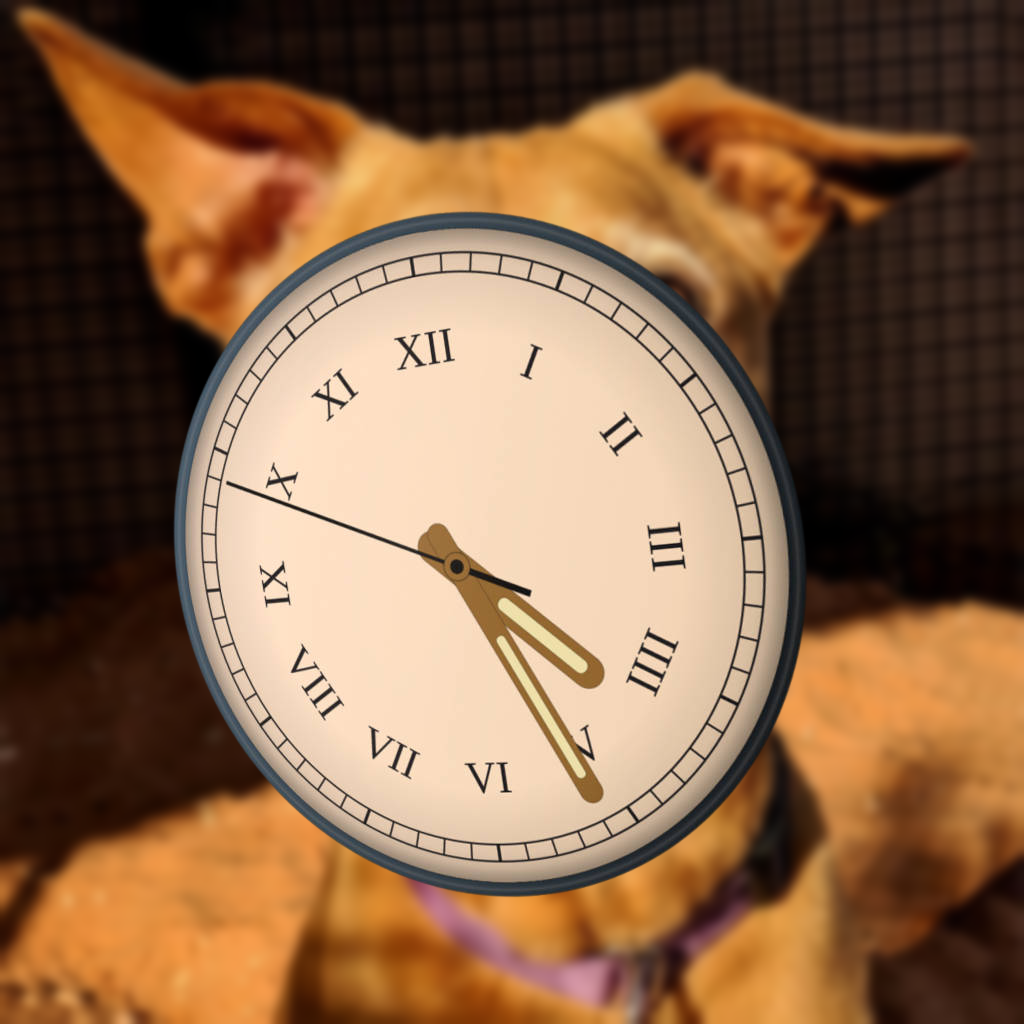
4:25:49
